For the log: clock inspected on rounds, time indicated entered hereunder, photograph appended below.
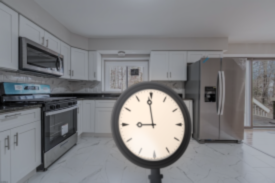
8:59
